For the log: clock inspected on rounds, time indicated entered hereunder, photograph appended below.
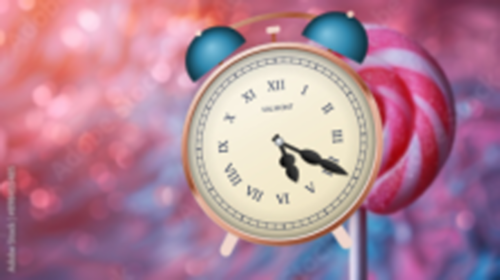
5:20
